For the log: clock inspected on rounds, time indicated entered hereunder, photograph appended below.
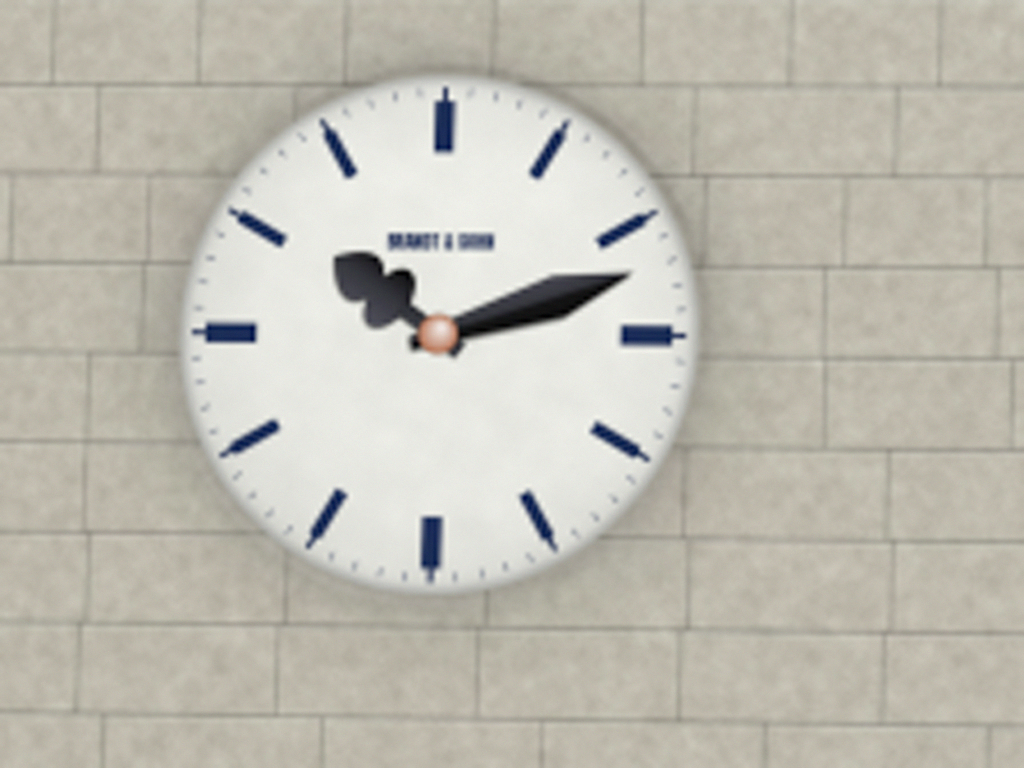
10:12
